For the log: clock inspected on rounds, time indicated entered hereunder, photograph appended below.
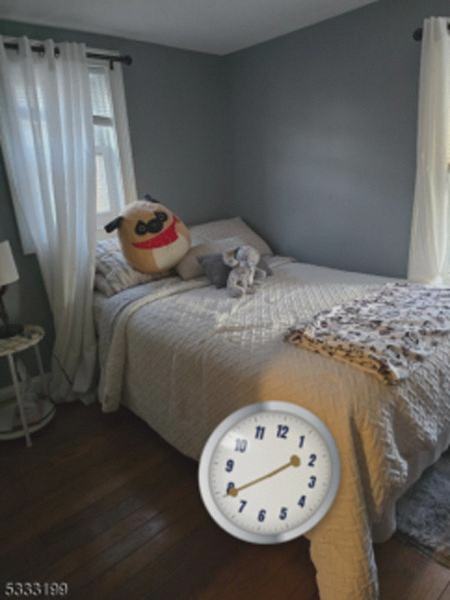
1:39
